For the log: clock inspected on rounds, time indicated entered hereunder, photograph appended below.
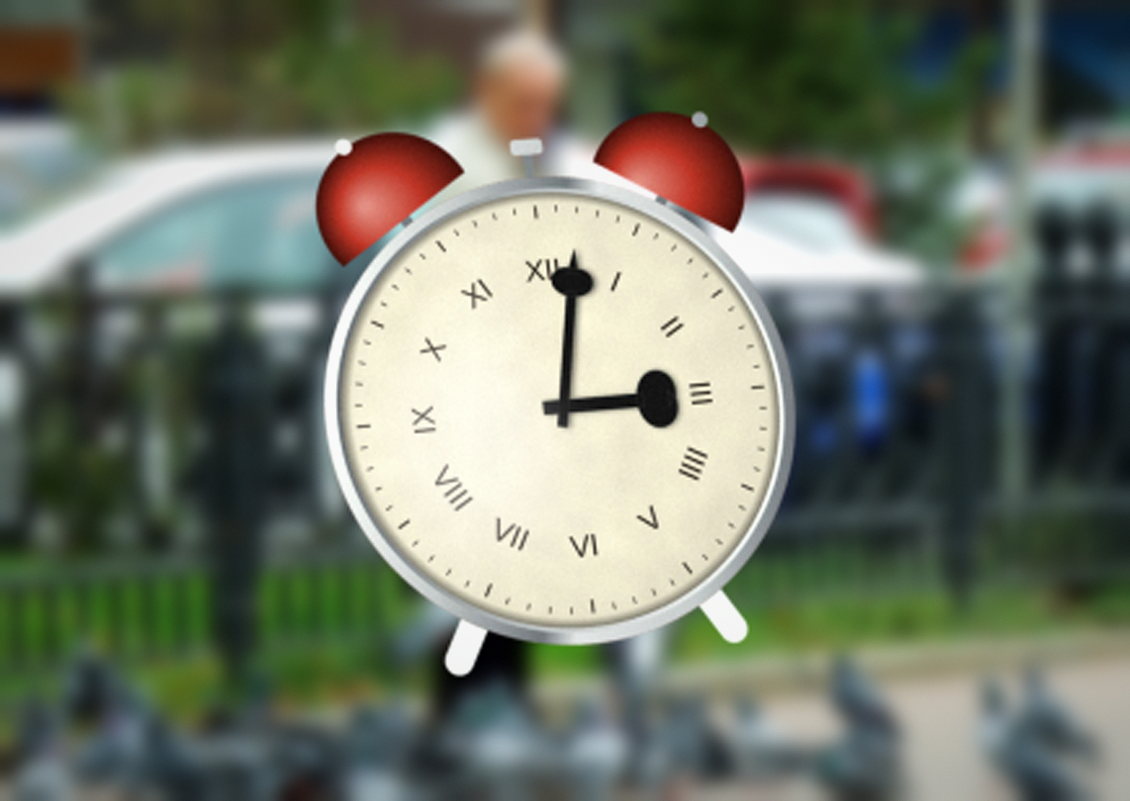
3:02
